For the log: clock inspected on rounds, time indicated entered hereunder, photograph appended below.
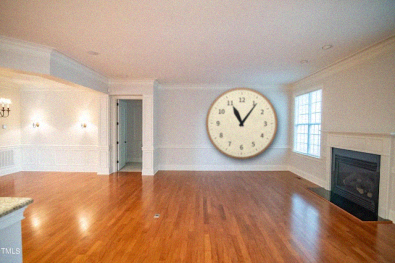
11:06
